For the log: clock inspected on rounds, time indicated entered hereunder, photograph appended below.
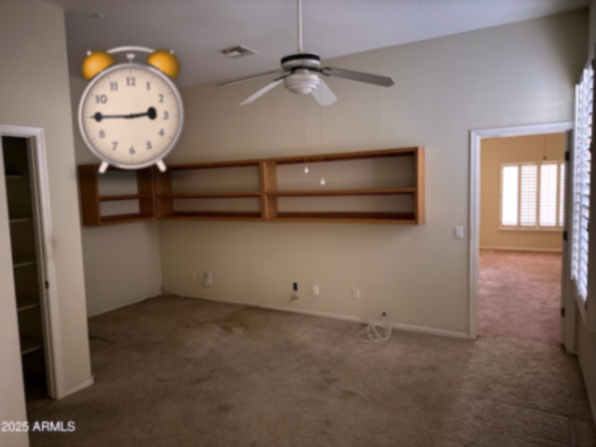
2:45
